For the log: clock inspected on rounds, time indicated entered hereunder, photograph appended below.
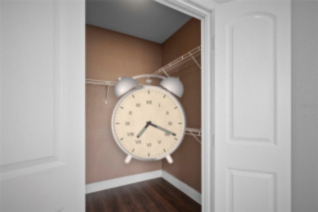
7:19
